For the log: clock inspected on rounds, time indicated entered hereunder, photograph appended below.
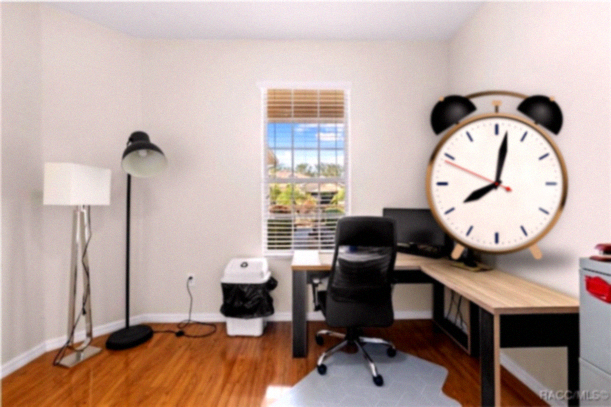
8:01:49
